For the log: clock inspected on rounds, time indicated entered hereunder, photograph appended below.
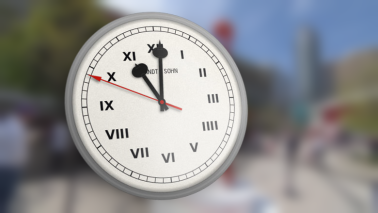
11:00:49
